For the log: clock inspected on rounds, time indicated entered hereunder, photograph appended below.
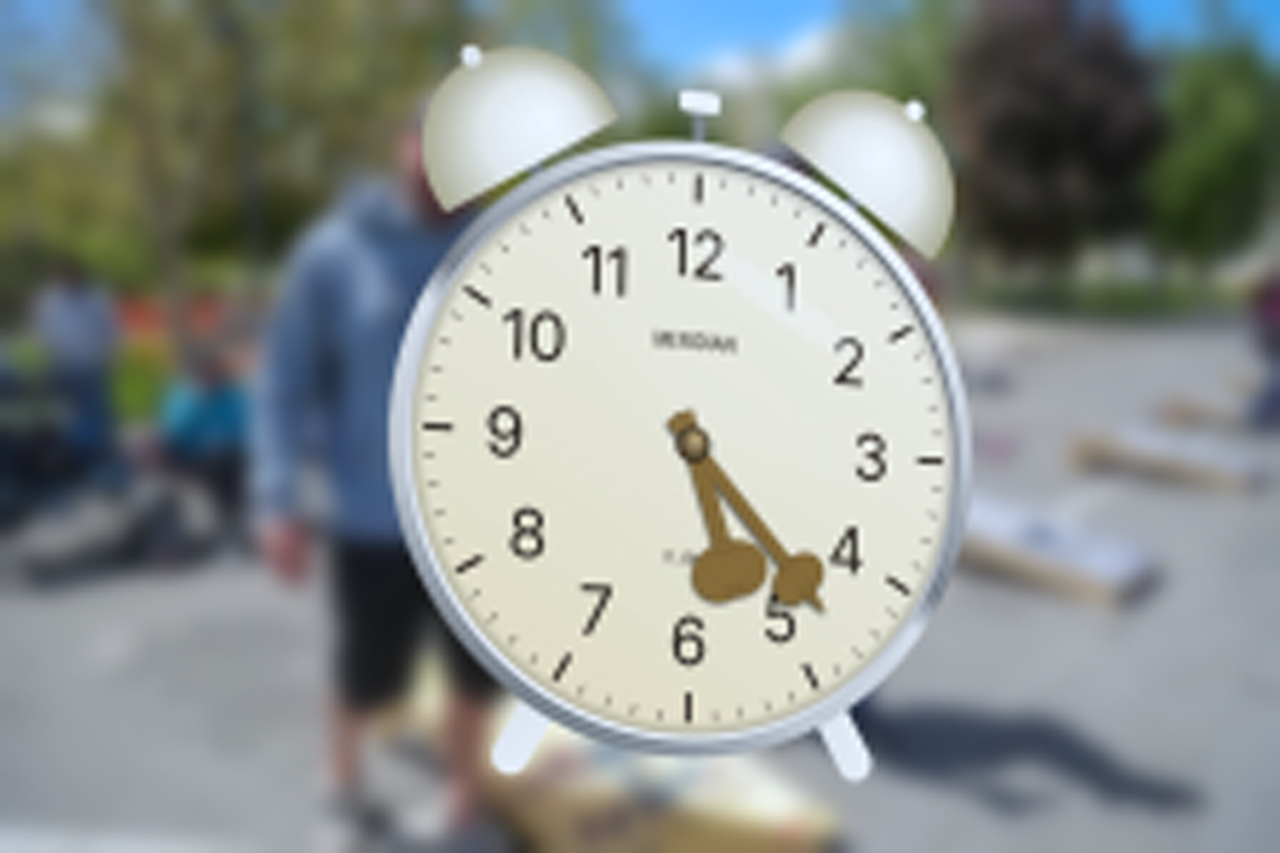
5:23
